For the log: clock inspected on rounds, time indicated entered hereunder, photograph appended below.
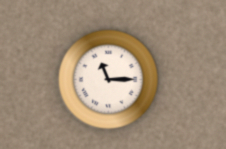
11:15
